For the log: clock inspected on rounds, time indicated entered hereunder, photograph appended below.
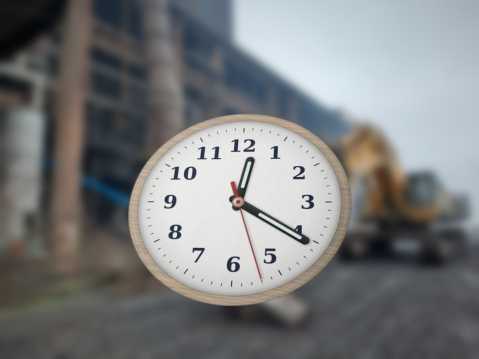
12:20:27
